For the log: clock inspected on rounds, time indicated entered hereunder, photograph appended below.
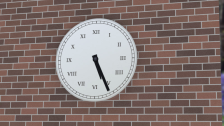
5:26
